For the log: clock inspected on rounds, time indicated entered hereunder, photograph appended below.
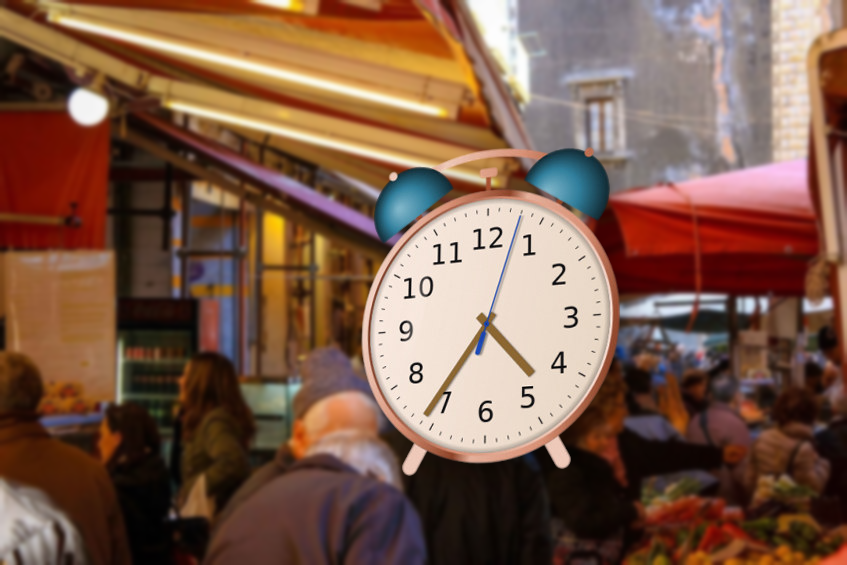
4:36:03
